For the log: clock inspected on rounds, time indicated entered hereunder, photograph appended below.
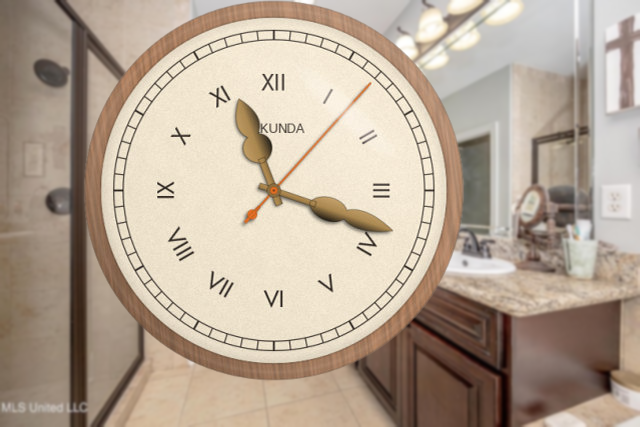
11:18:07
